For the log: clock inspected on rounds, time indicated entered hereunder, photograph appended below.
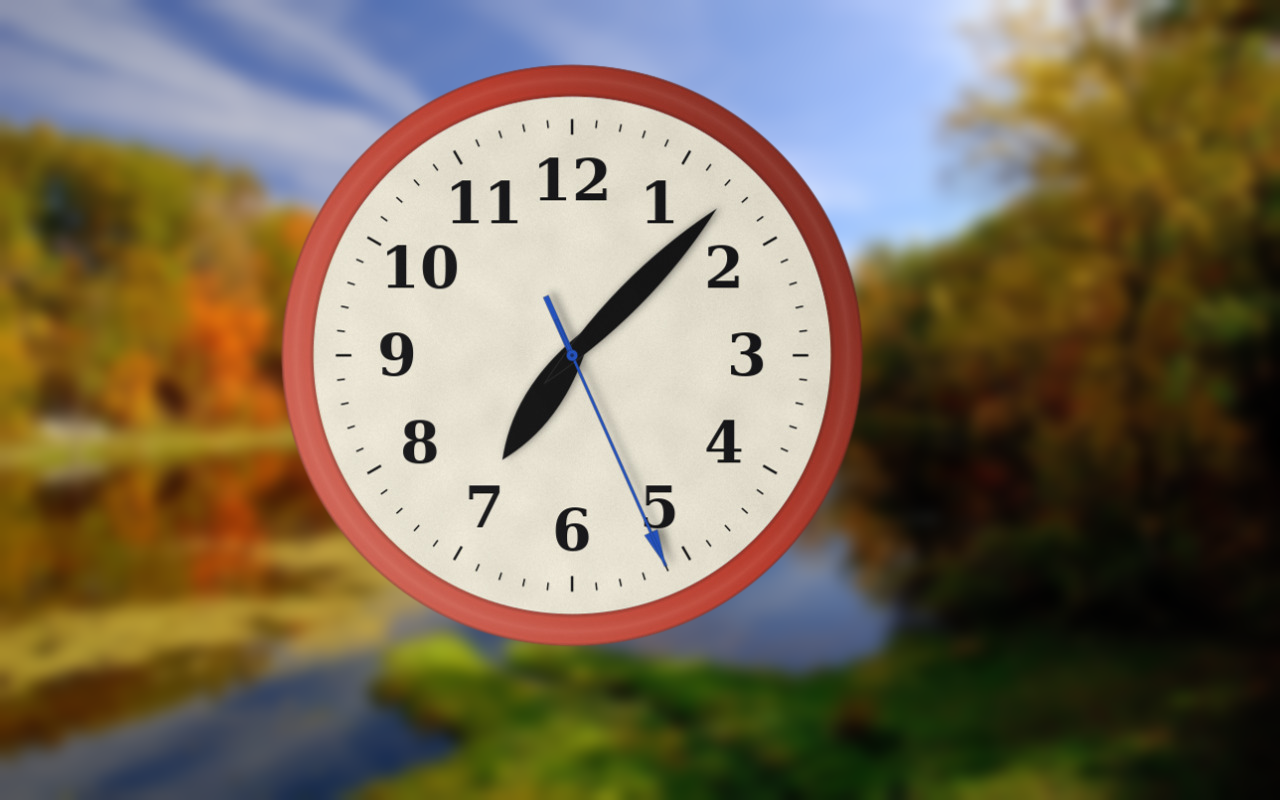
7:07:26
